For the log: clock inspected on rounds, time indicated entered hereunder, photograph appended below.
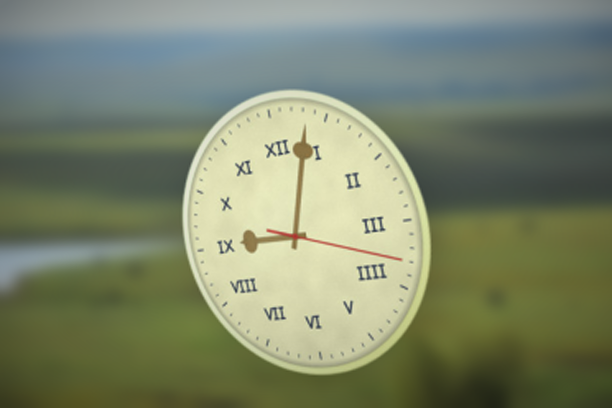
9:03:18
